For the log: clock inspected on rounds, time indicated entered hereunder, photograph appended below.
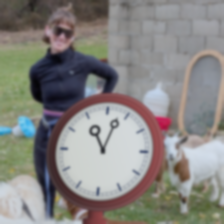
11:03
